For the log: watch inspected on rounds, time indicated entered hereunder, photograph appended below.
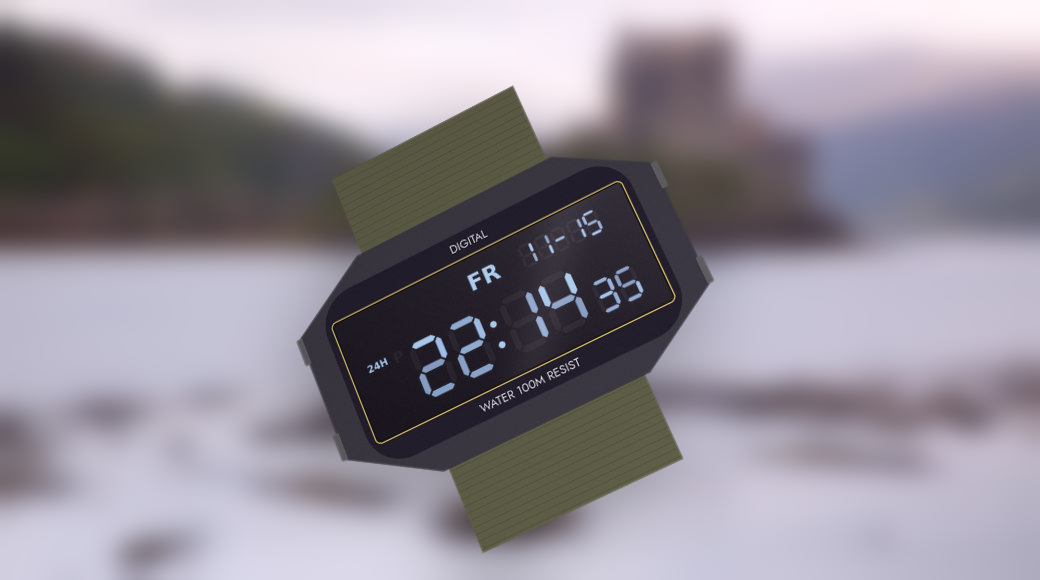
22:14:35
